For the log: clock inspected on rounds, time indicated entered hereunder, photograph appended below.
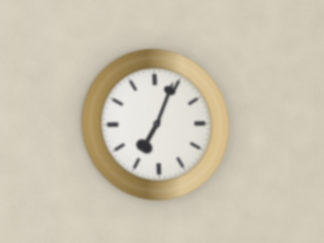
7:04
